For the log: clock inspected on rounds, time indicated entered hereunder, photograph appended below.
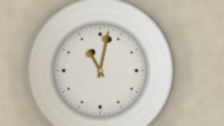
11:02
